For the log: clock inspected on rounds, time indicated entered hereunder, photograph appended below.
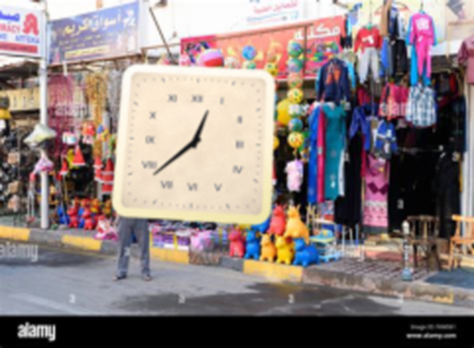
12:38
